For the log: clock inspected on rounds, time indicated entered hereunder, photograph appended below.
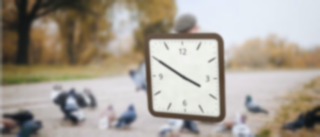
3:50
